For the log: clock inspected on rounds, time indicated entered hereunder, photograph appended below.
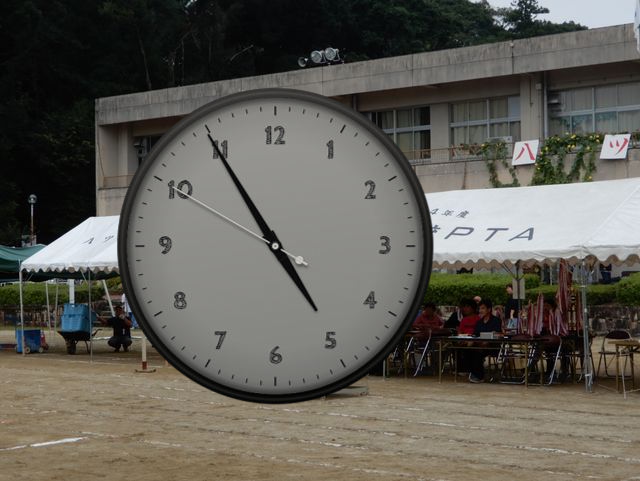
4:54:50
